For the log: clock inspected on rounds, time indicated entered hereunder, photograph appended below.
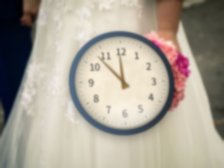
11:53
